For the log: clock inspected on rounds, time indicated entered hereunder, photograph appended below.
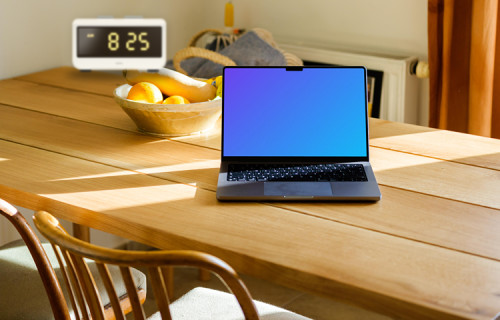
8:25
